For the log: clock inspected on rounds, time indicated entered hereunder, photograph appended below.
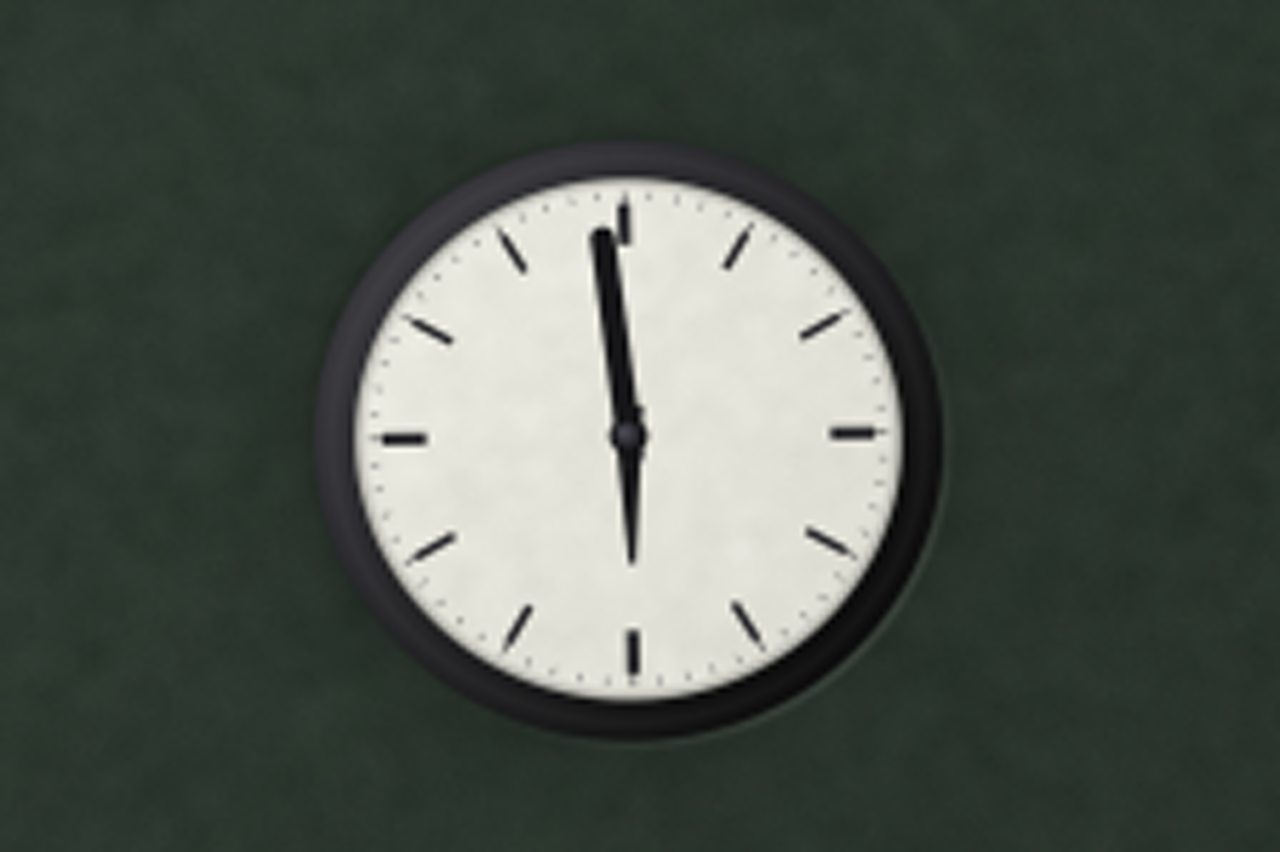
5:59
